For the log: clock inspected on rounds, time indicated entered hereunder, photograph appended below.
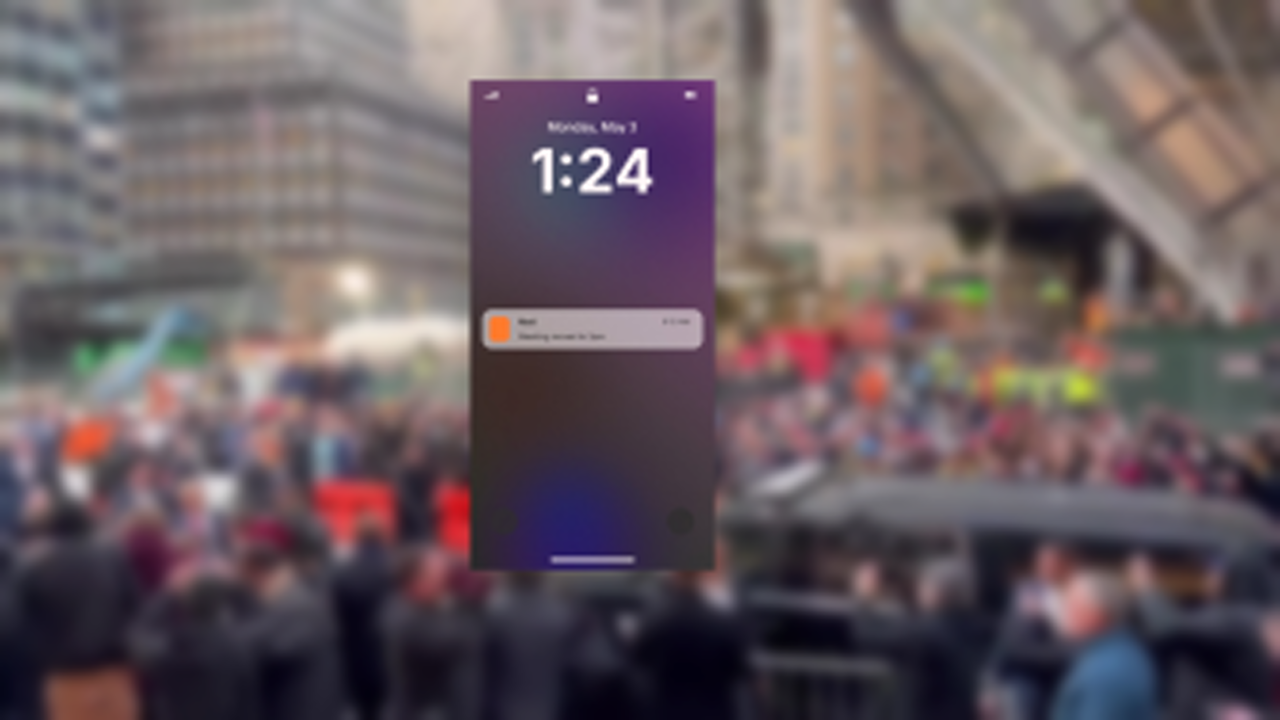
1:24
